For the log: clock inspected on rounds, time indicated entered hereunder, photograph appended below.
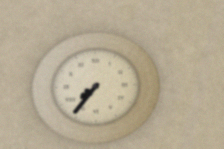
7:36
